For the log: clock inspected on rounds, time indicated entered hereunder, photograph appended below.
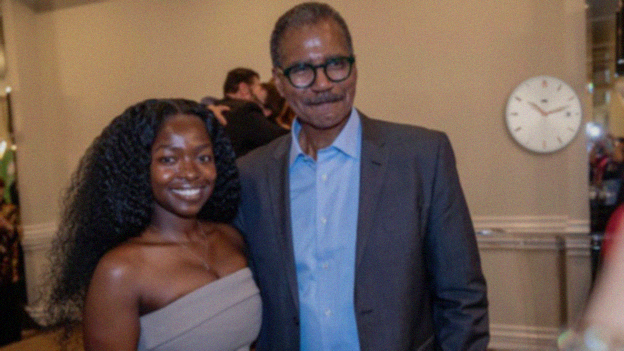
10:12
